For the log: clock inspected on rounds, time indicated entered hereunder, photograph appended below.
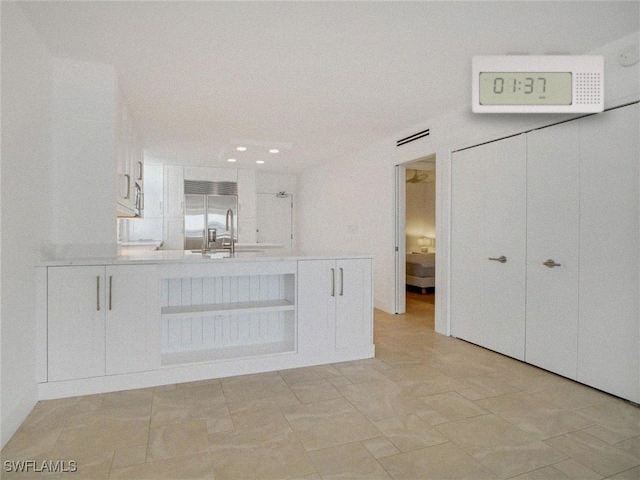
1:37
